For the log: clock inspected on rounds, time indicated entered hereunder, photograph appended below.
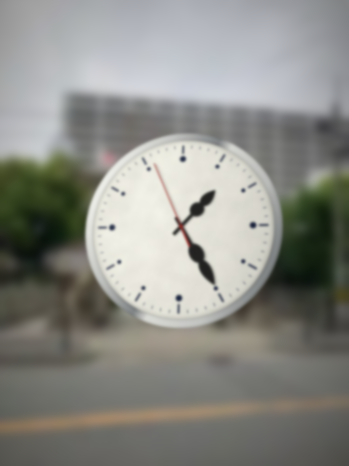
1:24:56
